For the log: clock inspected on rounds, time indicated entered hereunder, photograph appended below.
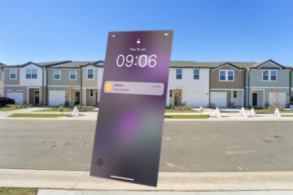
9:06
